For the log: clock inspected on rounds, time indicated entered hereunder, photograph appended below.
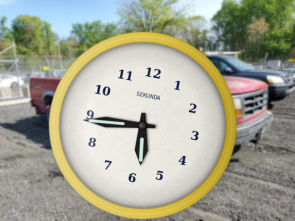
5:44
